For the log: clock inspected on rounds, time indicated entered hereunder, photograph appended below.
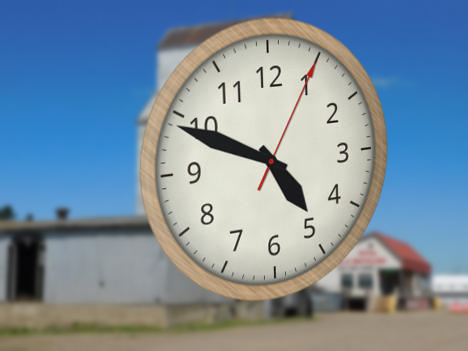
4:49:05
